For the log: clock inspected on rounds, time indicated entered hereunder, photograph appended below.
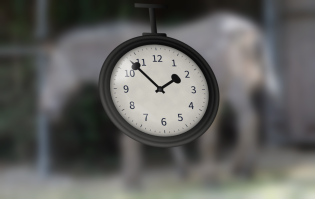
1:53
